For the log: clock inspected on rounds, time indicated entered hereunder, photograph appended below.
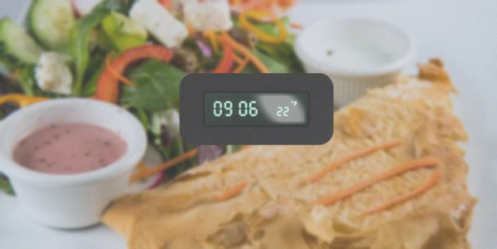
9:06
